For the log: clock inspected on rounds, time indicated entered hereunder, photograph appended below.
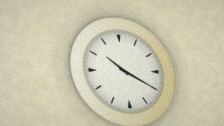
10:20
